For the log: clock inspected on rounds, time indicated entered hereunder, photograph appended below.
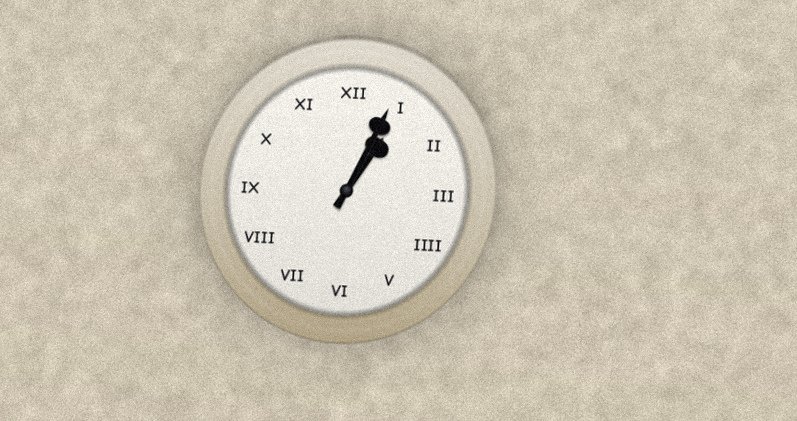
1:04
